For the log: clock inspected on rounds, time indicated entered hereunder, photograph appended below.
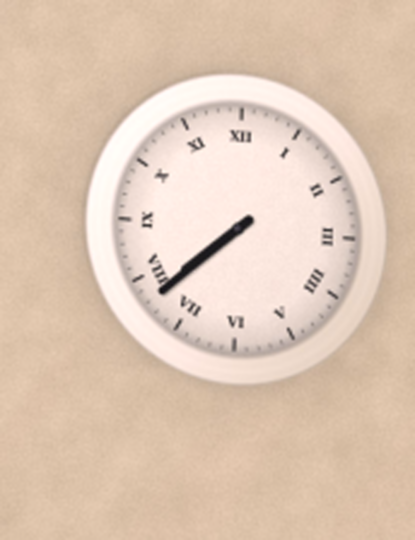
7:38
